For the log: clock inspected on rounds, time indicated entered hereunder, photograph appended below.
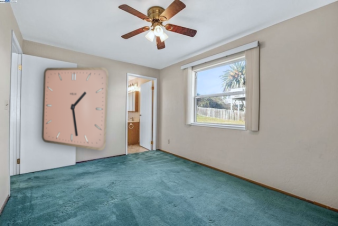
1:28
